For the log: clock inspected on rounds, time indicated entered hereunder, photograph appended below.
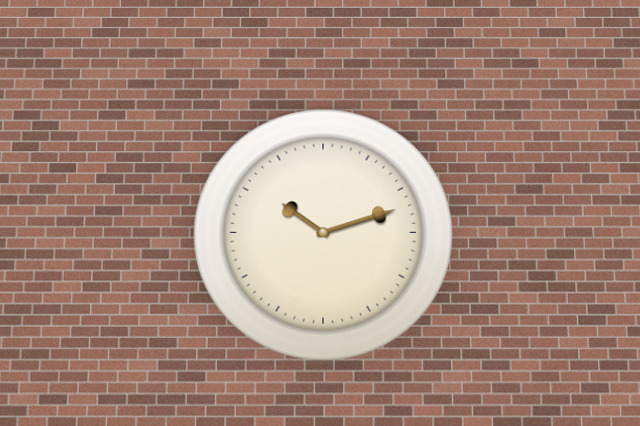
10:12
